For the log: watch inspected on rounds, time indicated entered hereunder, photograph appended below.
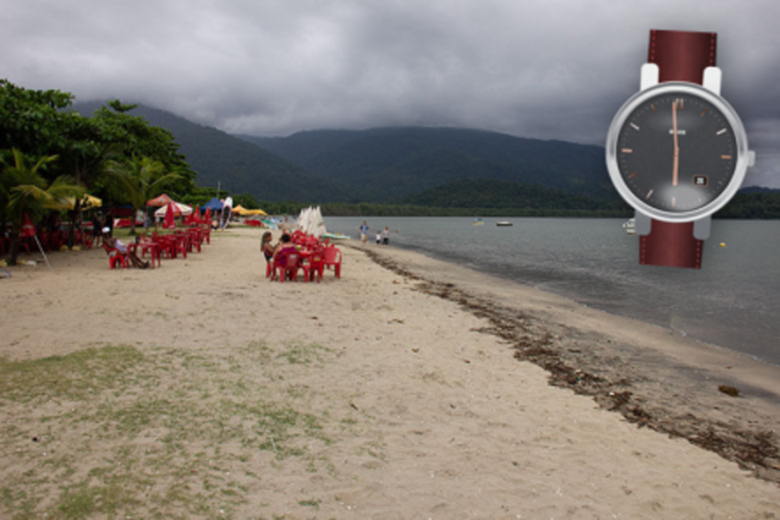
5:59
